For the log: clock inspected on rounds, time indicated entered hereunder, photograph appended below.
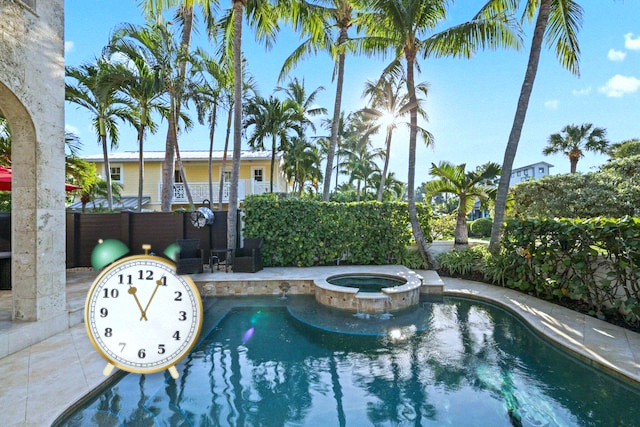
11:04
